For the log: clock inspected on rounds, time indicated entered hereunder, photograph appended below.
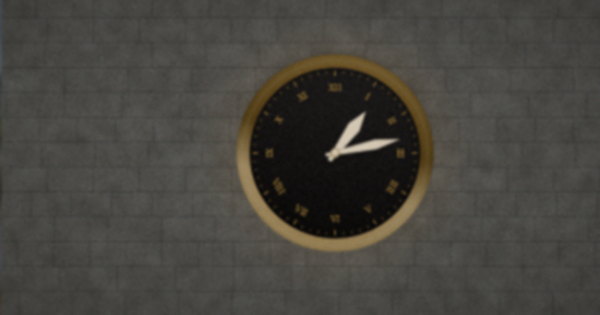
1:13
